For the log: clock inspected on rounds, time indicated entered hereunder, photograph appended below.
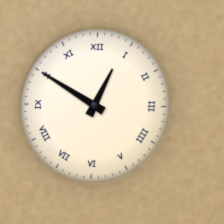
12:50
